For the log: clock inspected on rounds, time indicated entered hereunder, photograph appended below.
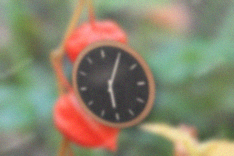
6:05
